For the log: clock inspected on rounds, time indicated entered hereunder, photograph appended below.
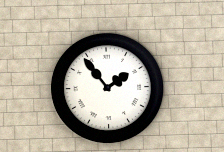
1:54
